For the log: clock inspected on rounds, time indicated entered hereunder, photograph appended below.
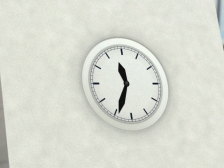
11:34
